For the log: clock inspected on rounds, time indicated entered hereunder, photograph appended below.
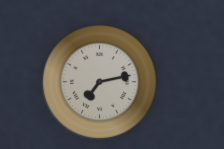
7:13
